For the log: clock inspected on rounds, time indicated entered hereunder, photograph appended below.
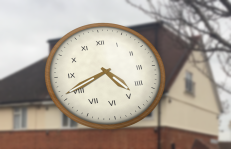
4:41
